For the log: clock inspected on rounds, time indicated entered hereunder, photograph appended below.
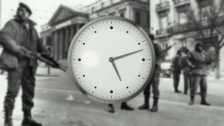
5:12
